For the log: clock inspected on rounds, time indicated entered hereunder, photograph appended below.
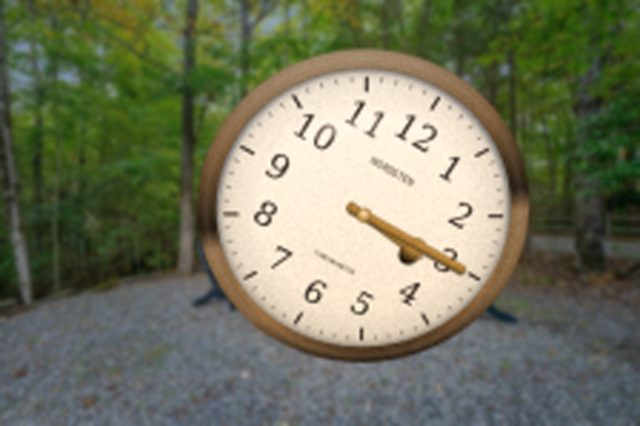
3:15
